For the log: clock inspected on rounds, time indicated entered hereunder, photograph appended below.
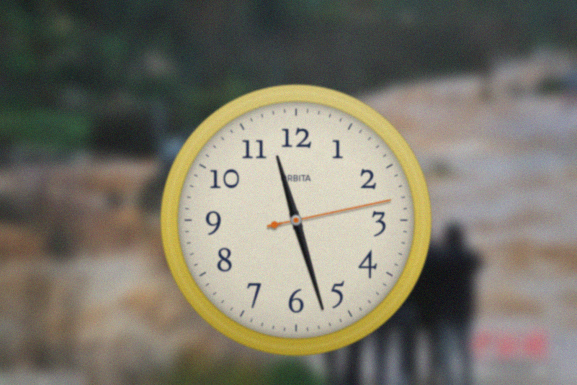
11:27:13
